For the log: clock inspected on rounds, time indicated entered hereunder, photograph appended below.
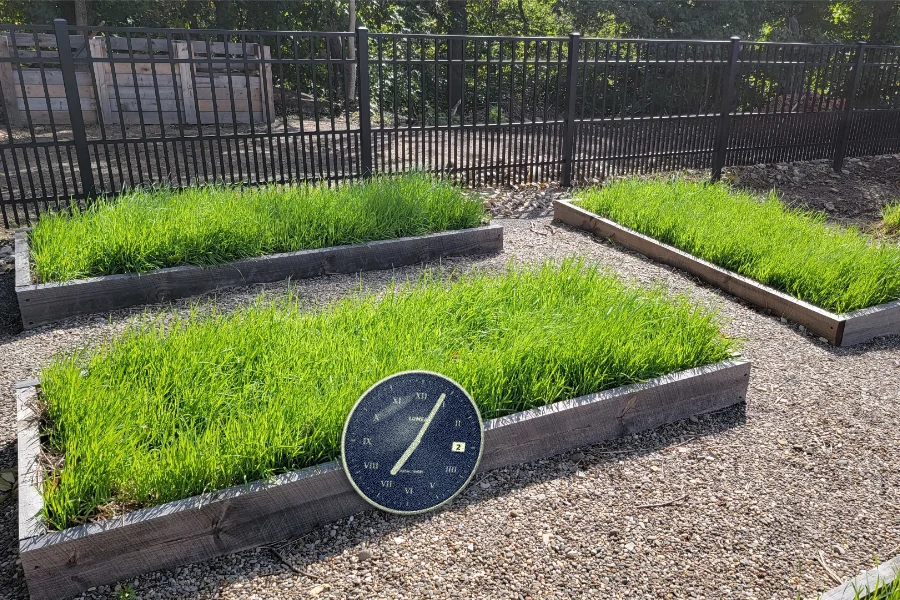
7:04
